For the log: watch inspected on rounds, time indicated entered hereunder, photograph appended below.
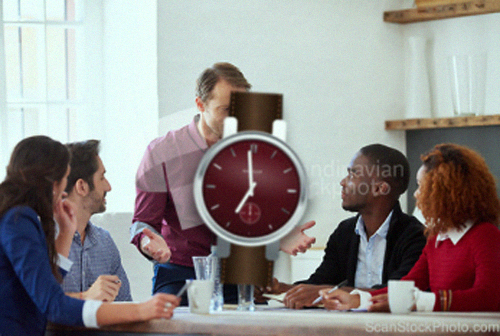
6:59
